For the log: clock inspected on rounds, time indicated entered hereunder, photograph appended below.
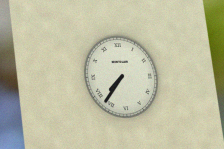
7:37
